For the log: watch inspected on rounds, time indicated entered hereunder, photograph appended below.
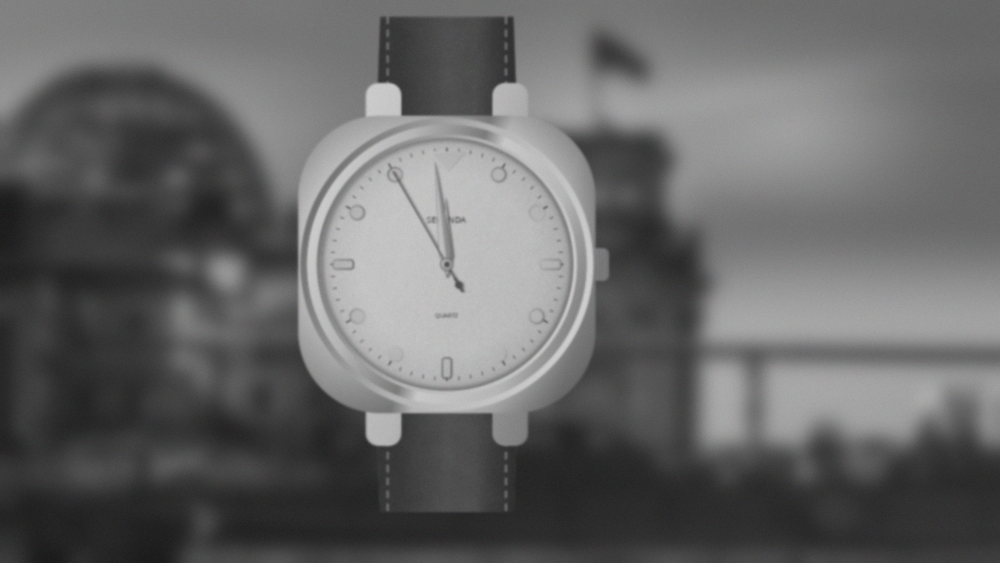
11:58:55
